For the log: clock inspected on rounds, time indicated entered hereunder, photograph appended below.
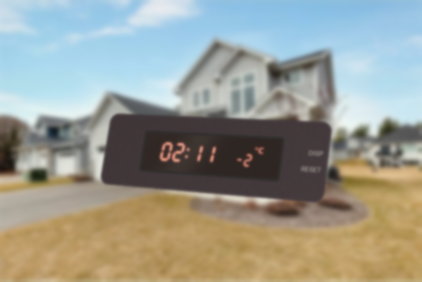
2:11
